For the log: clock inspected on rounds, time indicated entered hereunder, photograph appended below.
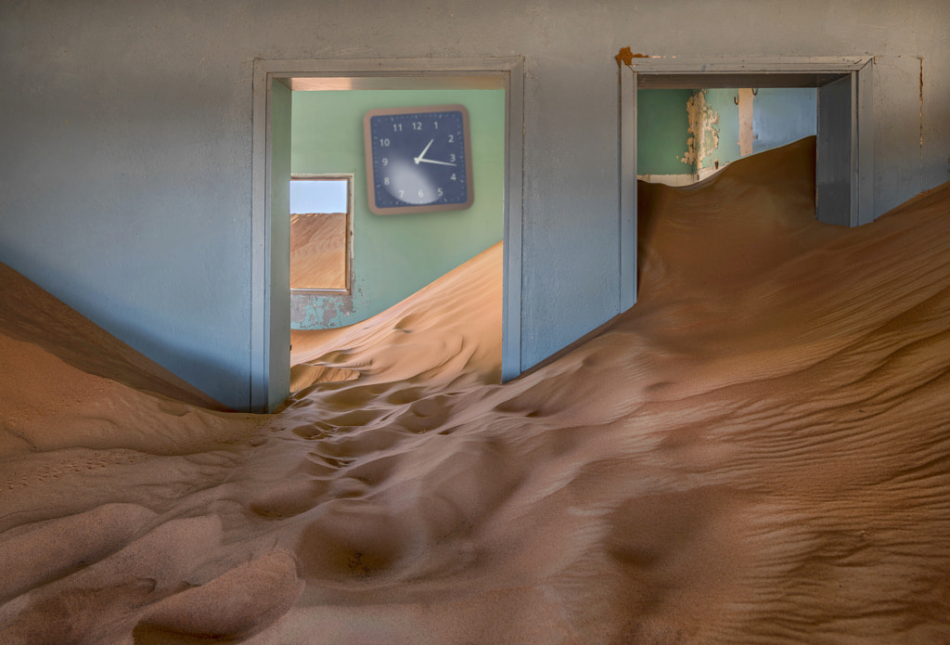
1:17
